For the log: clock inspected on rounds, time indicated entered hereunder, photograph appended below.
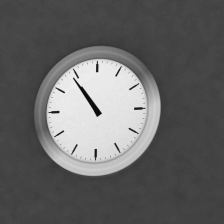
10:54
